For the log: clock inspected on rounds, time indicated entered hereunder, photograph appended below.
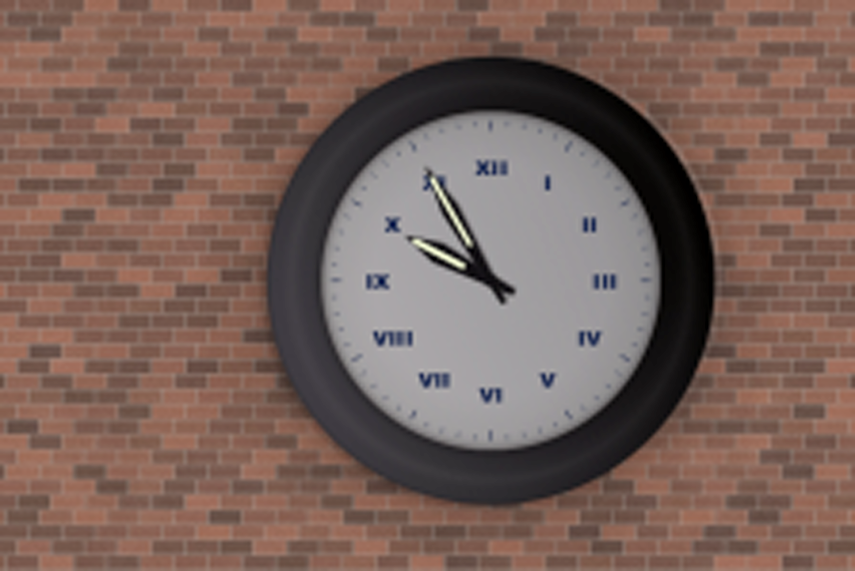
9:55
